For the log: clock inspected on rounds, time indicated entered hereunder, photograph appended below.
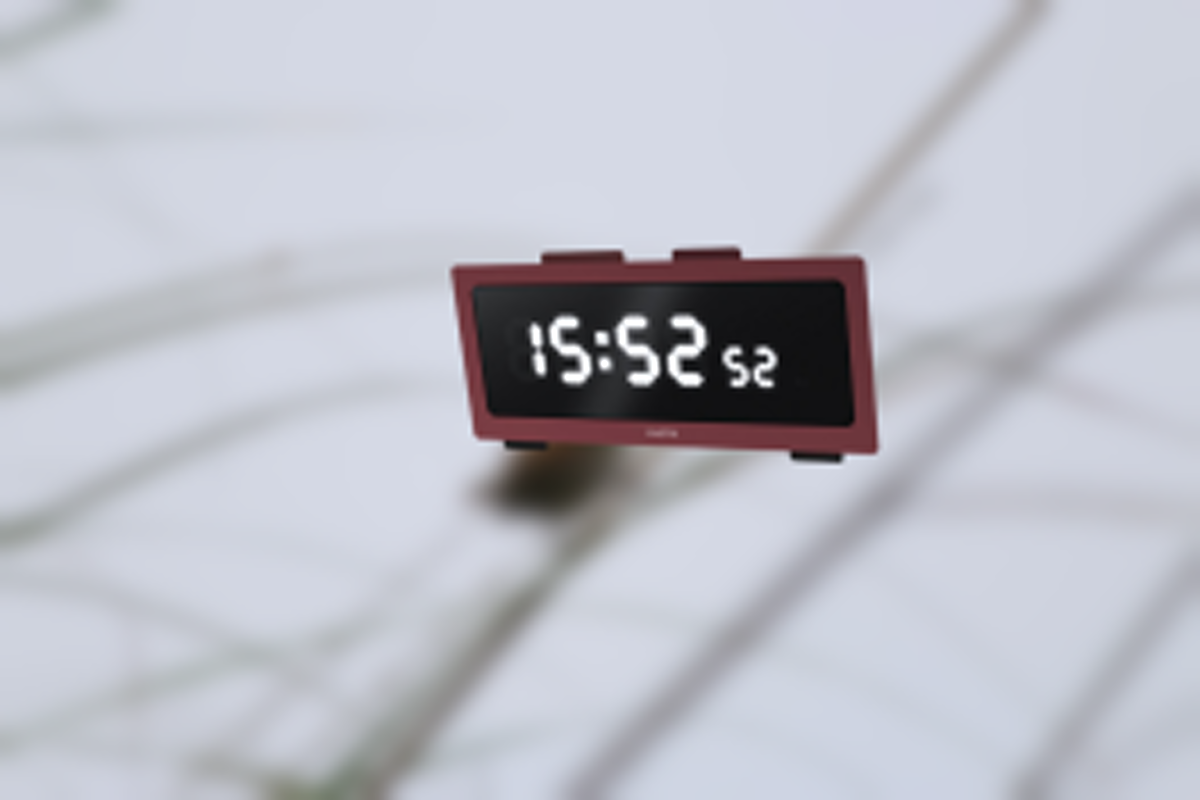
15:52:52
